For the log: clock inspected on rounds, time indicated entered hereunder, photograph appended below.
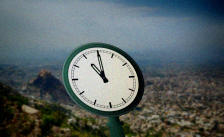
11:00
